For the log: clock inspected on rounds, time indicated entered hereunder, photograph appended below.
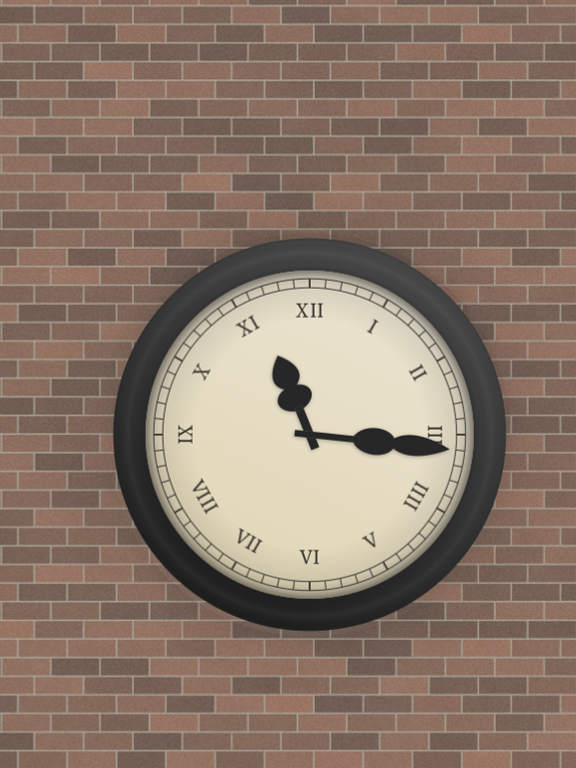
11:16
